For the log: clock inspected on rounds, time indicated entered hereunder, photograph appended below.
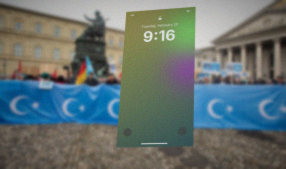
9:16
